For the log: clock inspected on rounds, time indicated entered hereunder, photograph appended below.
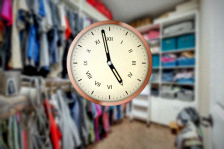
4:58
